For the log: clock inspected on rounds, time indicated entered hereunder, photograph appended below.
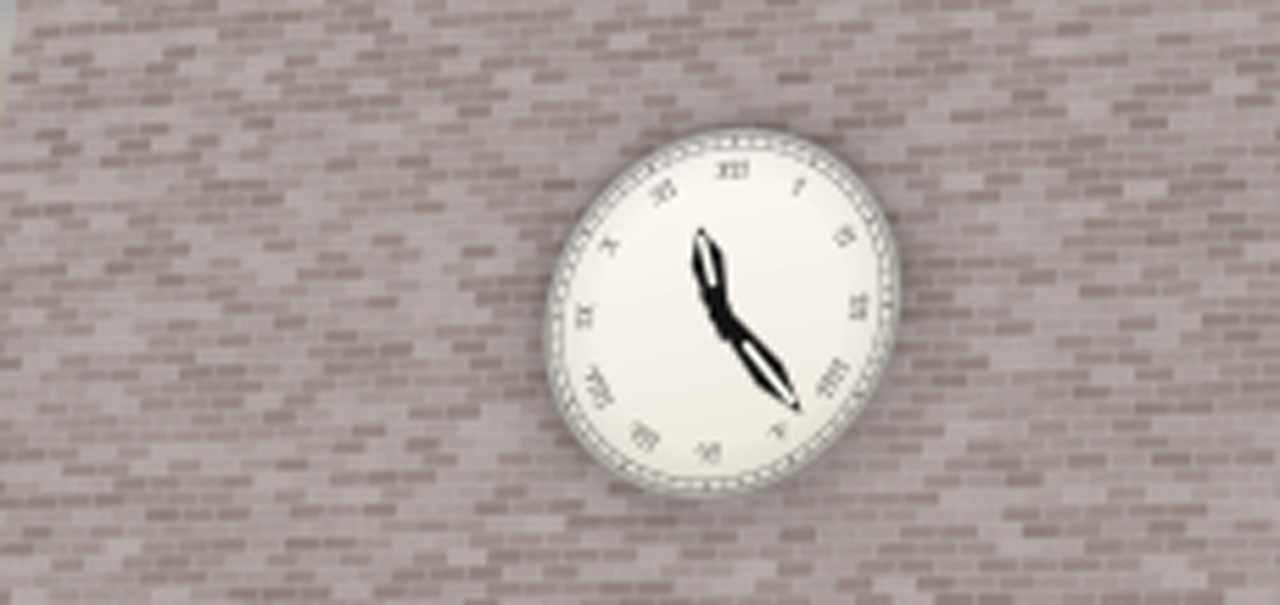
11:23
